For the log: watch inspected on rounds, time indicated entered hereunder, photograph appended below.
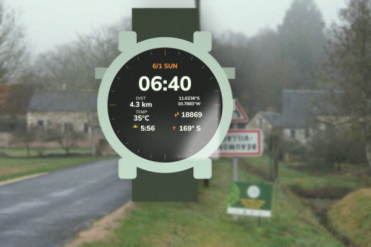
6:40
